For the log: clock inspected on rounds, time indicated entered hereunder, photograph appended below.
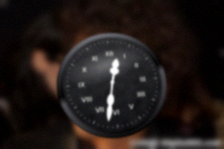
12:32
